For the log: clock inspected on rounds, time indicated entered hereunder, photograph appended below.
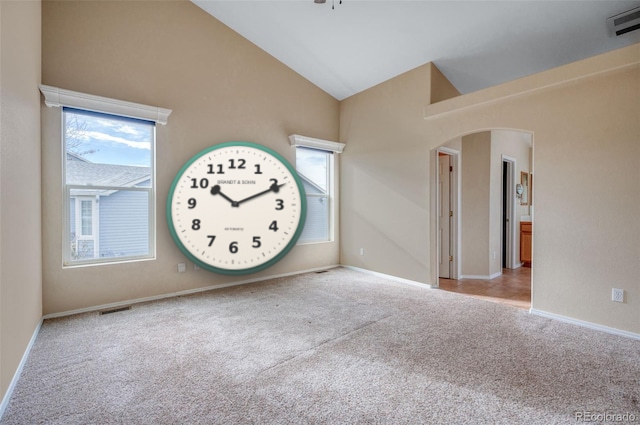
10:11
